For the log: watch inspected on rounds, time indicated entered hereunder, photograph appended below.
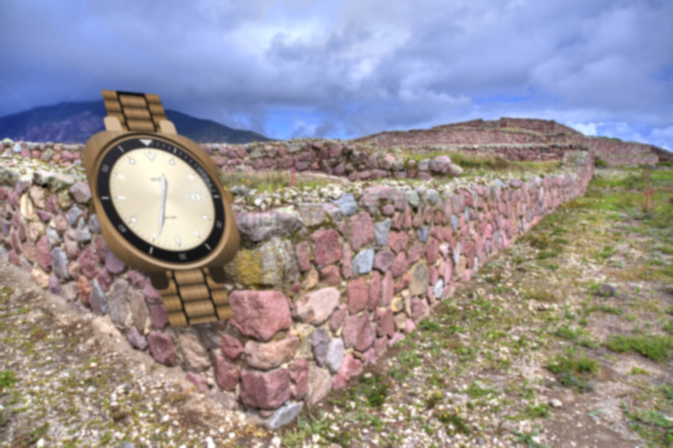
12:34
